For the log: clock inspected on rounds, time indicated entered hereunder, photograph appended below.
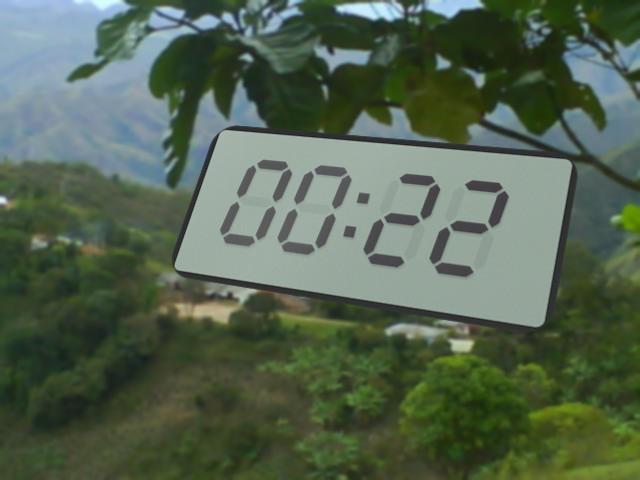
0:22
